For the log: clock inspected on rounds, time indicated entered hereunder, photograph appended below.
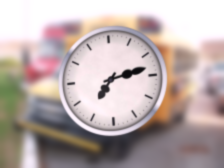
7:13
